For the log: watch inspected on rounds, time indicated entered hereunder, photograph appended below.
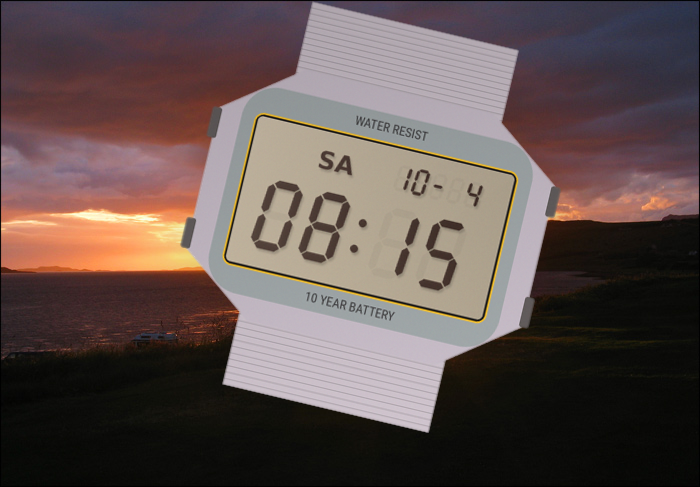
8:15
